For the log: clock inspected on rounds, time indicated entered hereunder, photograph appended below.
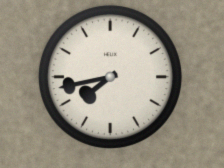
7:43
